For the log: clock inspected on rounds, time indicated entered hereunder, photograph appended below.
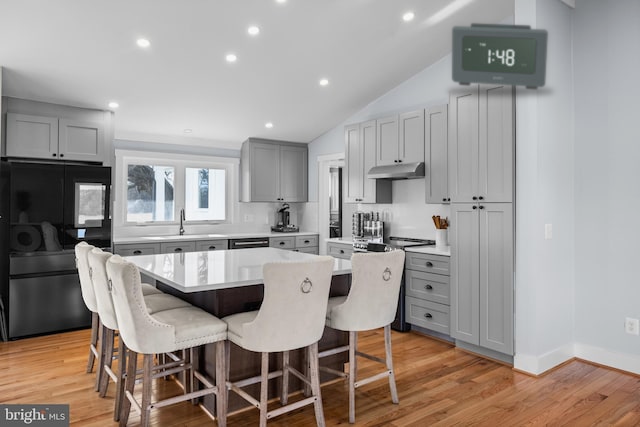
1:48
